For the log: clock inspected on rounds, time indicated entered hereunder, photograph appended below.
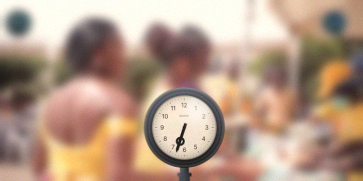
6:33
